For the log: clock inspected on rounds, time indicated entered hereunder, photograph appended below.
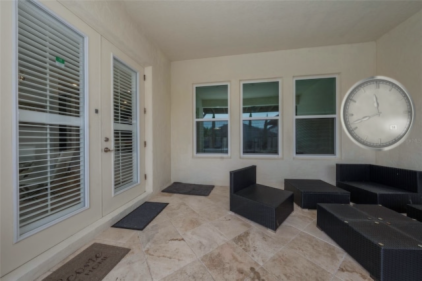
11:42
